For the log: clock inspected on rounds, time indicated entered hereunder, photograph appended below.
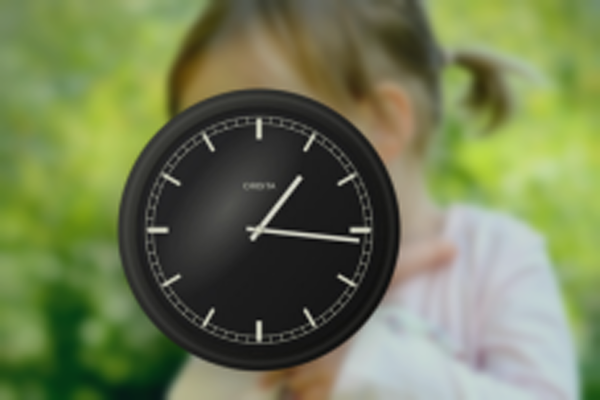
1:16
